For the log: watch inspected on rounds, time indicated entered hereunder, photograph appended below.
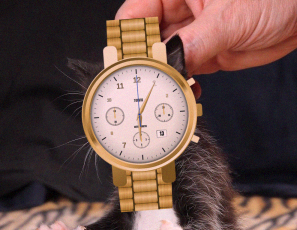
6:05
